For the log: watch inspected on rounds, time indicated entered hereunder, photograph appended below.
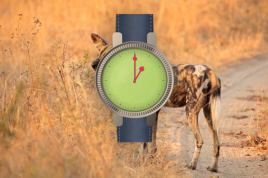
1:00
